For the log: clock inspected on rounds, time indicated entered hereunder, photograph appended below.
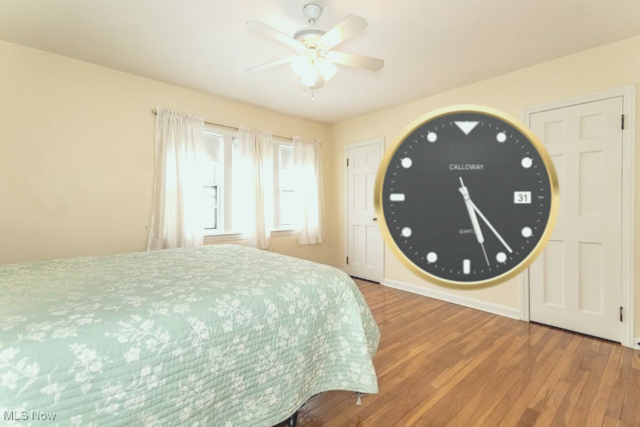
5:23:27
